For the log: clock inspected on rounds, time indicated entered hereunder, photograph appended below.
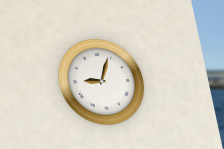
9:04
